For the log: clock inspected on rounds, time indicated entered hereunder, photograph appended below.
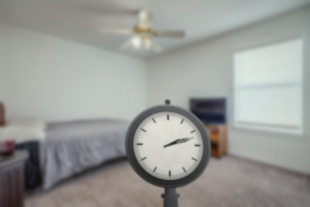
2:12
